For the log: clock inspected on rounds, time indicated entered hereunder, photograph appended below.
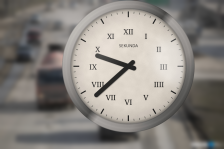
9:38
